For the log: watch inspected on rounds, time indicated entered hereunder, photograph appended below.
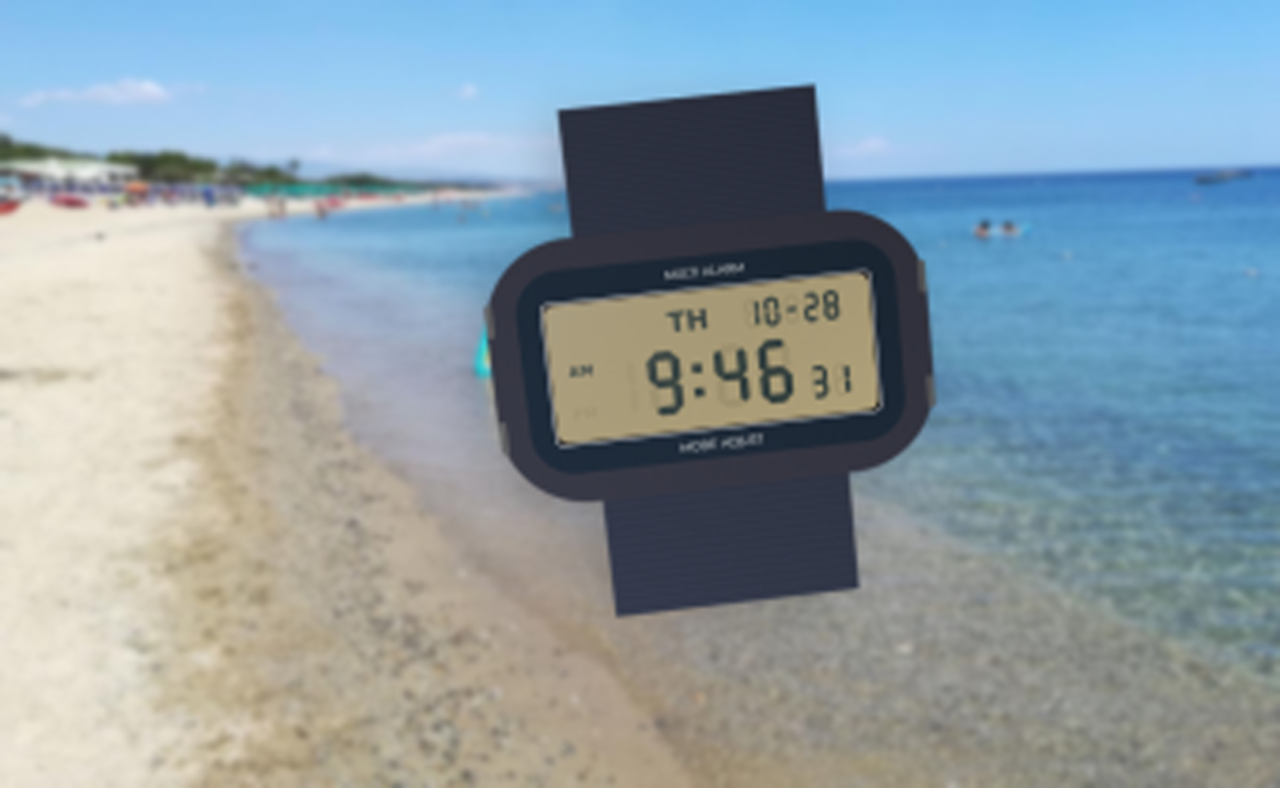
9:46:31
